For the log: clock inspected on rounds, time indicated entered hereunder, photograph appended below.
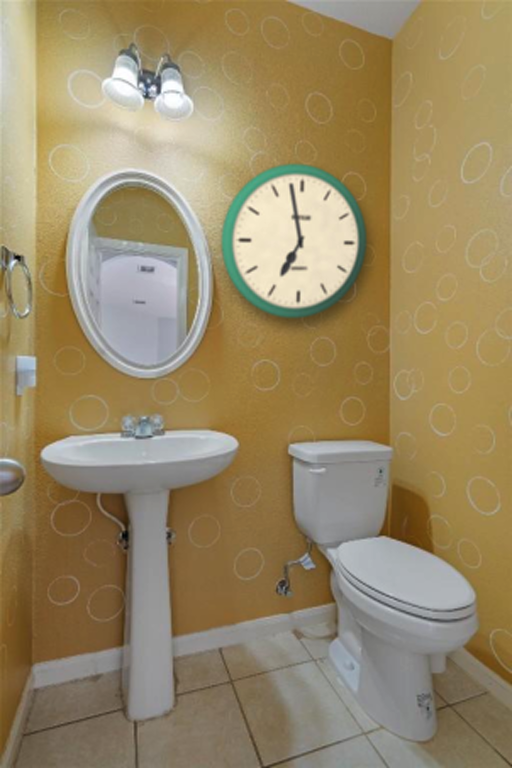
6:58
